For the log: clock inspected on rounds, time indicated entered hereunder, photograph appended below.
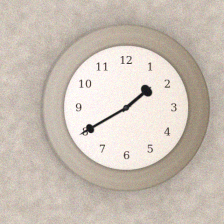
1:40
